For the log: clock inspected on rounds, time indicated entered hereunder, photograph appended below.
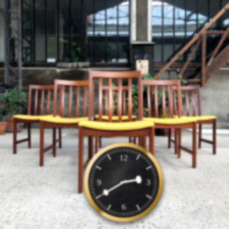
2:40
